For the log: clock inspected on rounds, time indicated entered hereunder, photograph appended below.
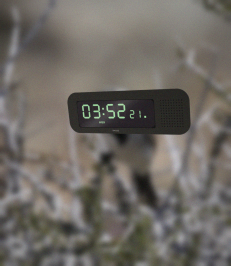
3:52:21
